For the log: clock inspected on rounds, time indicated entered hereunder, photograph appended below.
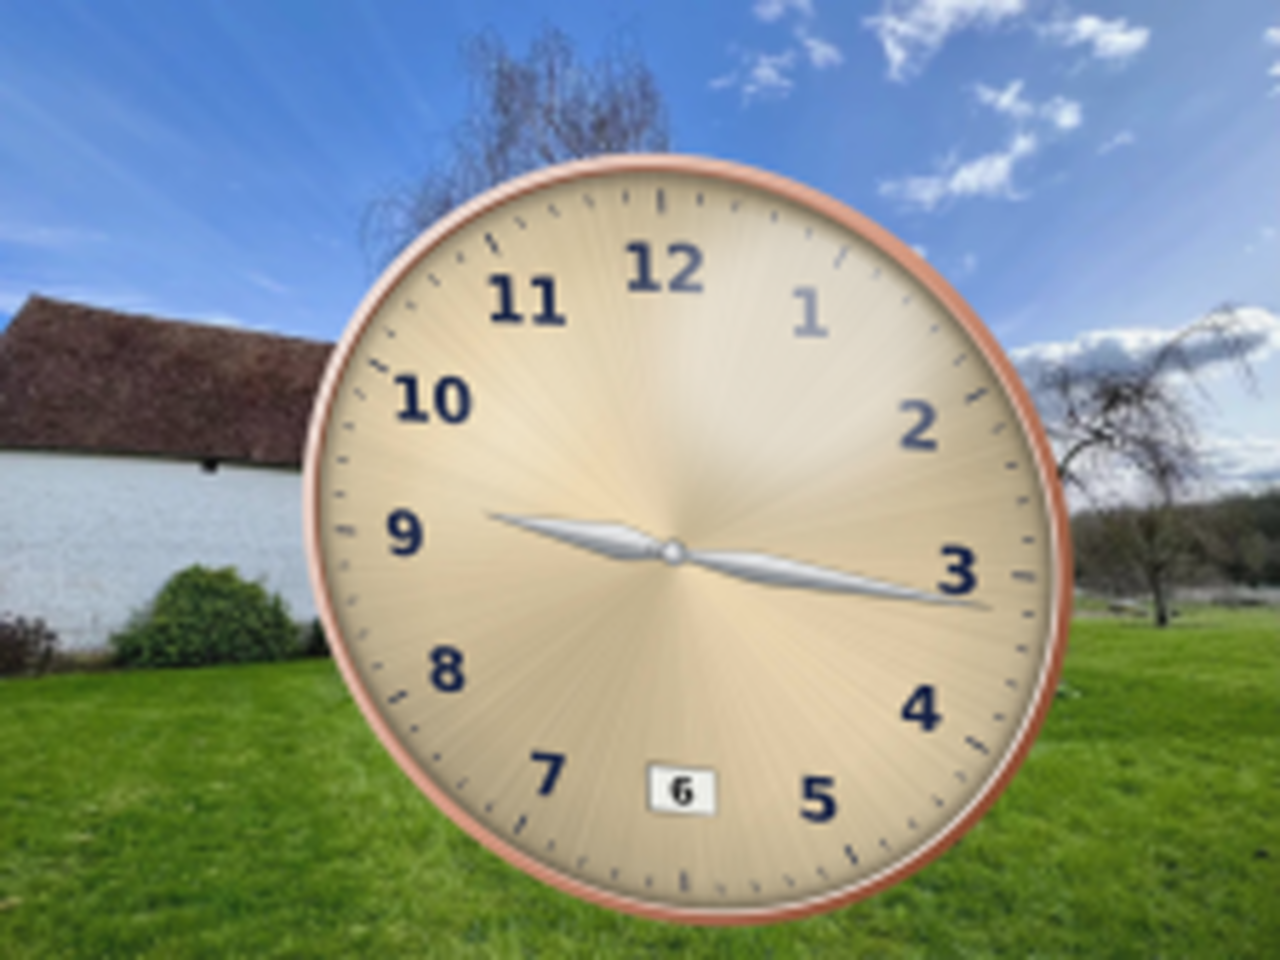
9:16
